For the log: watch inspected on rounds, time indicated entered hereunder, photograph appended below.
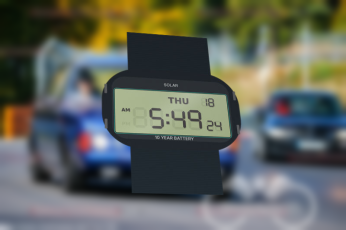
5:49:24
